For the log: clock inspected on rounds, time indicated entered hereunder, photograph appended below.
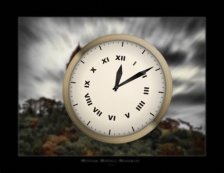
12:09
